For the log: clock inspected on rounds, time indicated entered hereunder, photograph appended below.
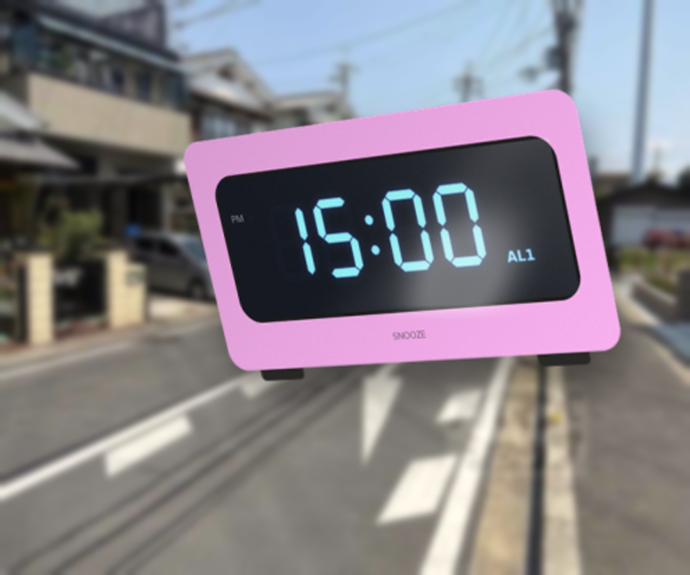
15:00
